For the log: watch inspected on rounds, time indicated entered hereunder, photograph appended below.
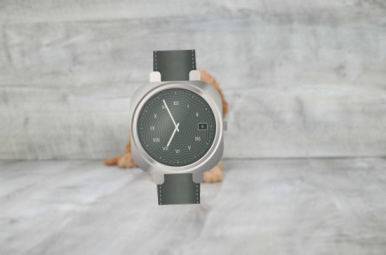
6:56
